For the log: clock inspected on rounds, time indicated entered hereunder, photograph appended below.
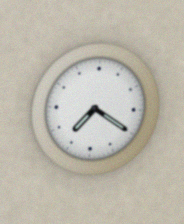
7:20
